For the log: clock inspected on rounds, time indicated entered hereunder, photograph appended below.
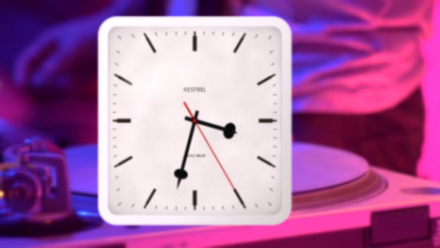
3:32:25
